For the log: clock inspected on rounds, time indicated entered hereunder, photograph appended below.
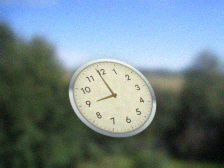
8:59
